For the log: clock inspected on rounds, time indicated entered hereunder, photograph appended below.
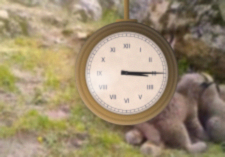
3:15
